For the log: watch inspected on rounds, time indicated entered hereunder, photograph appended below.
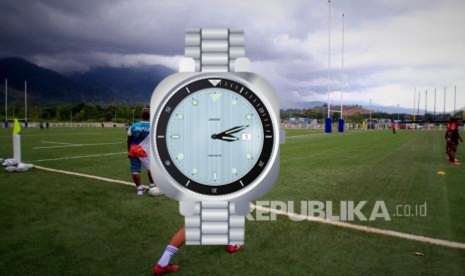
3:12
